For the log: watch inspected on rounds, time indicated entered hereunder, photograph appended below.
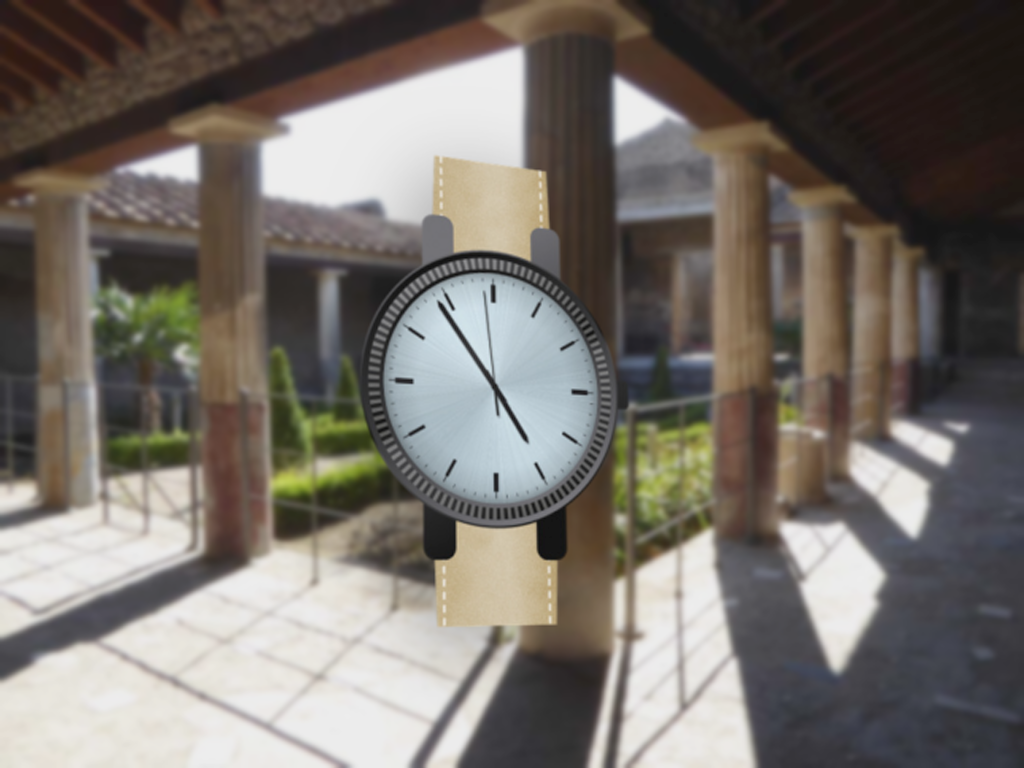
4:53:59
